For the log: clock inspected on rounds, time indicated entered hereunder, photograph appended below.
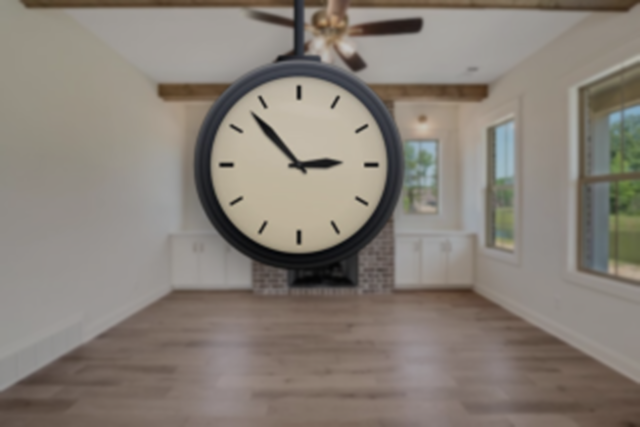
2:53
